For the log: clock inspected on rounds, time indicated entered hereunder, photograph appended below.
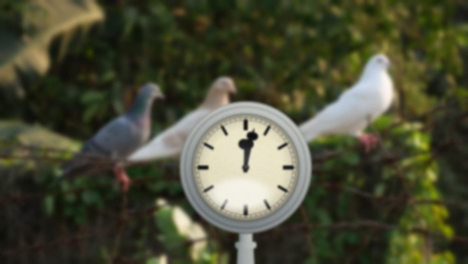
12:02
